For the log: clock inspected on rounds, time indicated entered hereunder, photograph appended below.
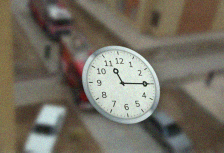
11:15
